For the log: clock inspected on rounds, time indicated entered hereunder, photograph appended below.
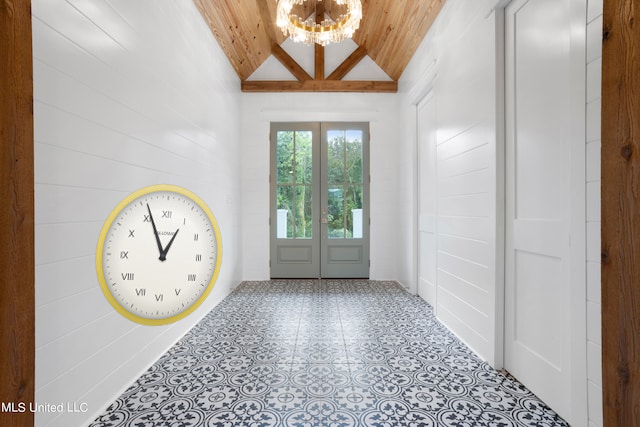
12:56
